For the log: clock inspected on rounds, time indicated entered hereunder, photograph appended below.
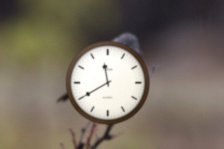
11:40
